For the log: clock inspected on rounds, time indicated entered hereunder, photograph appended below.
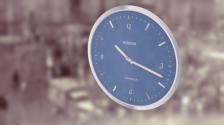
10:18
